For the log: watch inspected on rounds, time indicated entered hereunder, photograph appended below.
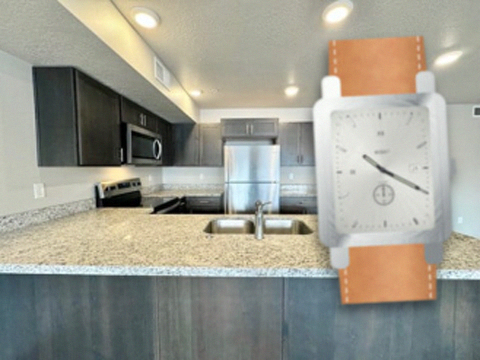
10:20
